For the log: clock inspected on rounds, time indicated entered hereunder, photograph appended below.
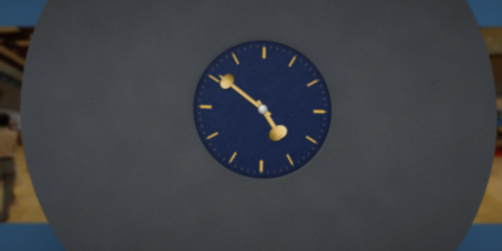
4:51
